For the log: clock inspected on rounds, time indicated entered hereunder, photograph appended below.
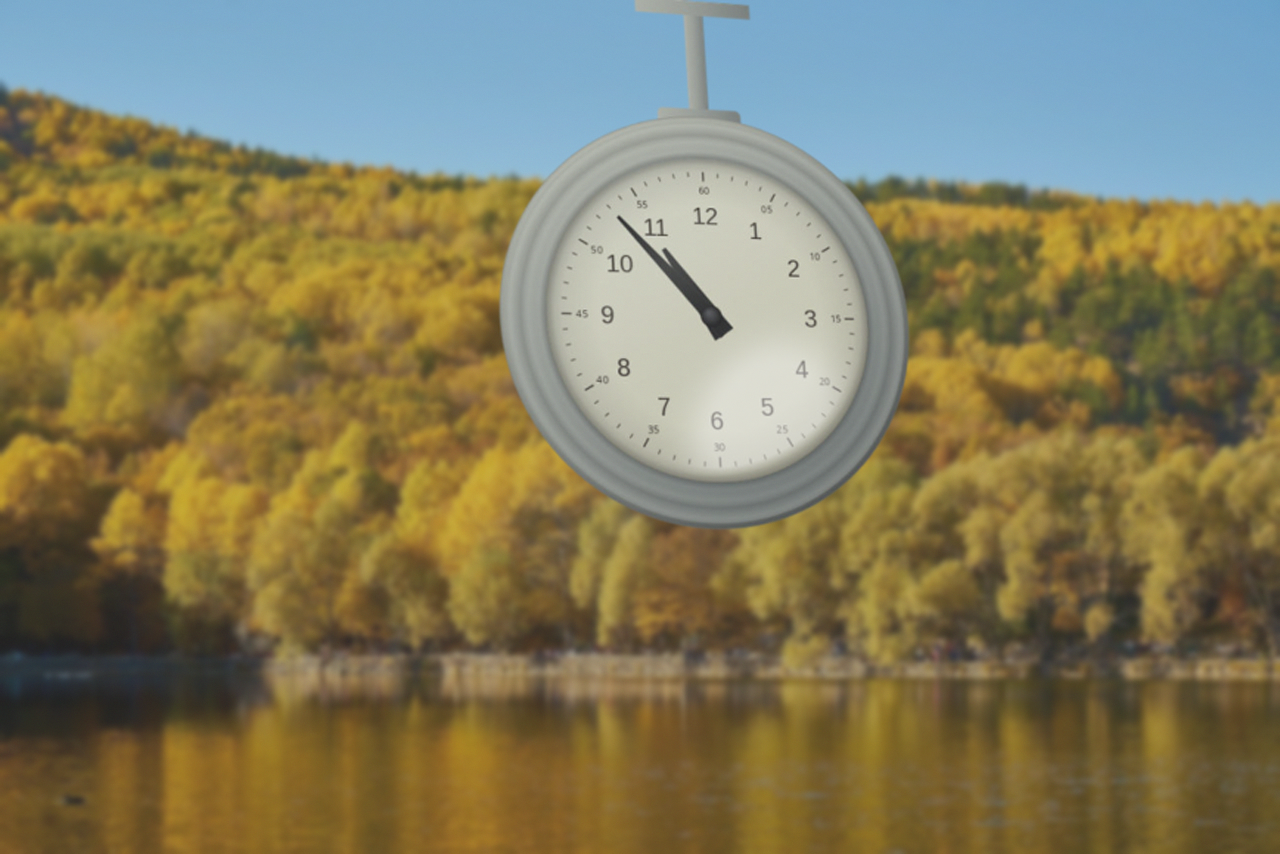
10:53
